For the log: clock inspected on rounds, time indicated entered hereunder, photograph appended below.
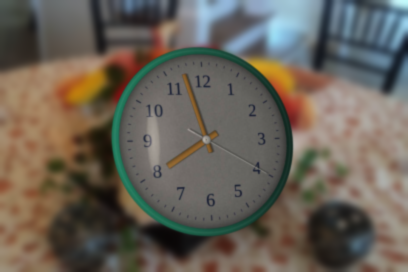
7:57:20
